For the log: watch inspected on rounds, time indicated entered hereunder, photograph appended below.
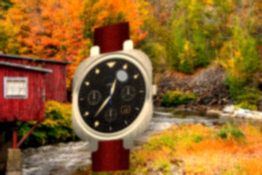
12:37
